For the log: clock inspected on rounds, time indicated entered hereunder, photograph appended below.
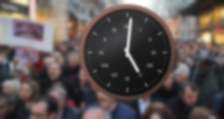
5:01
